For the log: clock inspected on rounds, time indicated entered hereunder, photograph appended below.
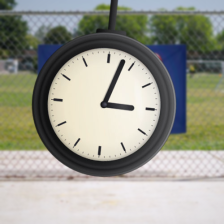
3:03
